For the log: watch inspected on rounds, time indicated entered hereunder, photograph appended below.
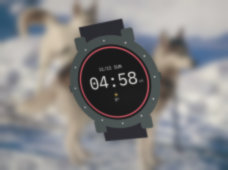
4:58
